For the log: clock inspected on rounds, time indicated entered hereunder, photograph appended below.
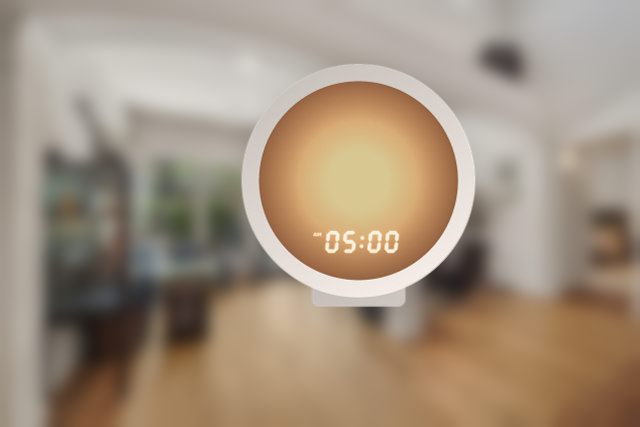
5:00
